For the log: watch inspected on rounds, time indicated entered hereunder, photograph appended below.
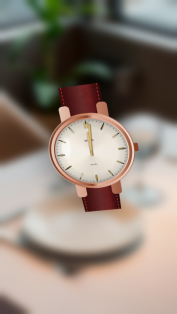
12:01
